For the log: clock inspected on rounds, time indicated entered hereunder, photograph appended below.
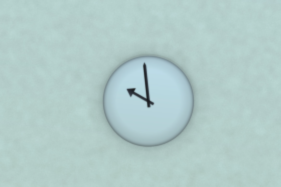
9:59
